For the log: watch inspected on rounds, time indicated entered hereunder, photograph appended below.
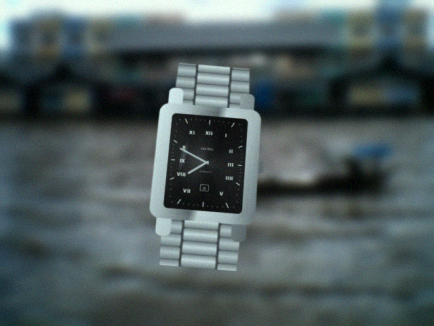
7:49
